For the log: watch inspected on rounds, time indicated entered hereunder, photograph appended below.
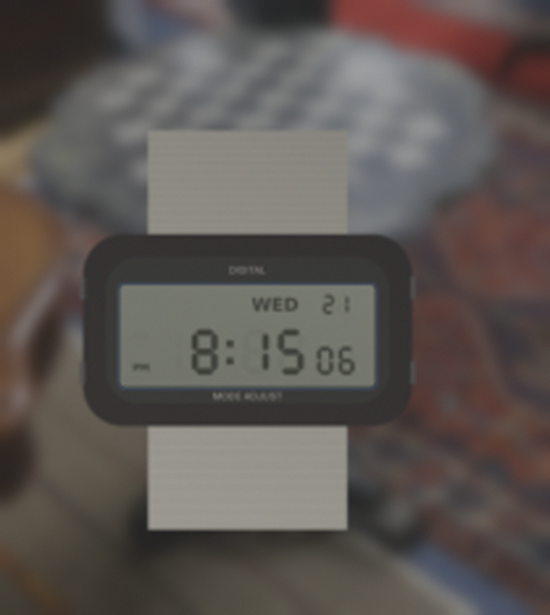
8:15:06
